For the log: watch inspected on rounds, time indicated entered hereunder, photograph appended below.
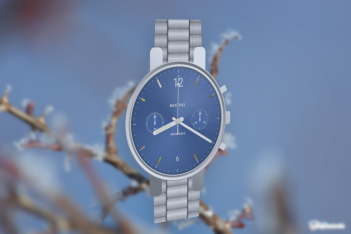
8:20
